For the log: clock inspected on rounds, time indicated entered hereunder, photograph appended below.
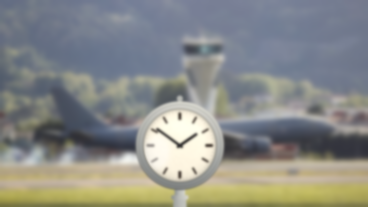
1:51
